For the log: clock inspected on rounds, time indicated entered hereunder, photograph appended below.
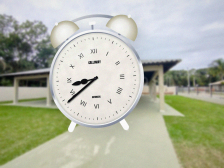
8:39
